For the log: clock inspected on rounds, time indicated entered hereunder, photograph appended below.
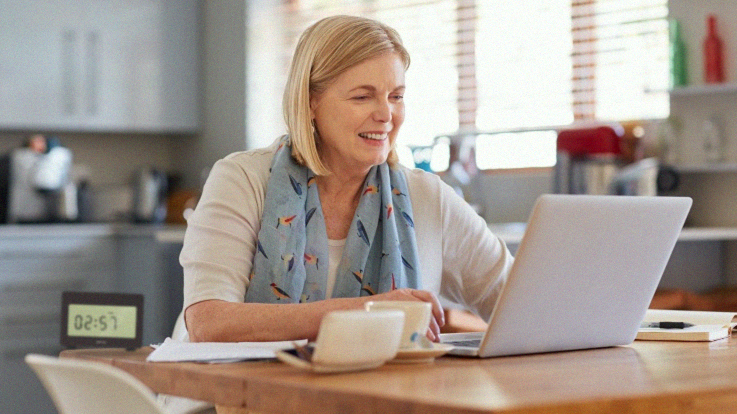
2:57
